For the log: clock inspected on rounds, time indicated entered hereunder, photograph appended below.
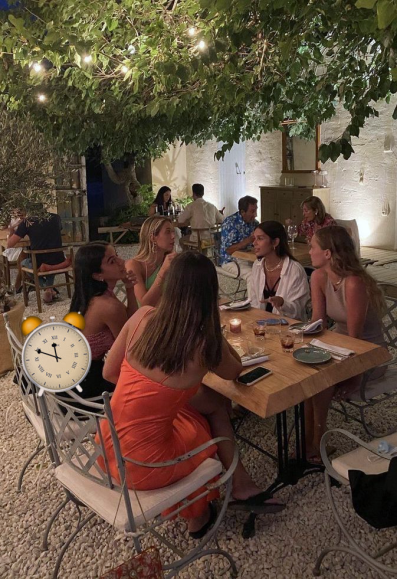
11:49
